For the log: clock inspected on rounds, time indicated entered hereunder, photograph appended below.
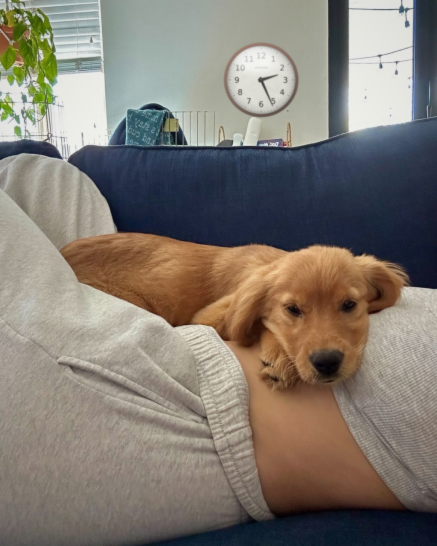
2:26
